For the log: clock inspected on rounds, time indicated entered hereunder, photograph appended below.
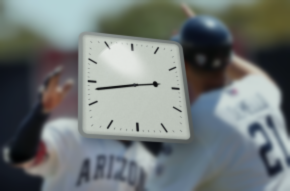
2:43
